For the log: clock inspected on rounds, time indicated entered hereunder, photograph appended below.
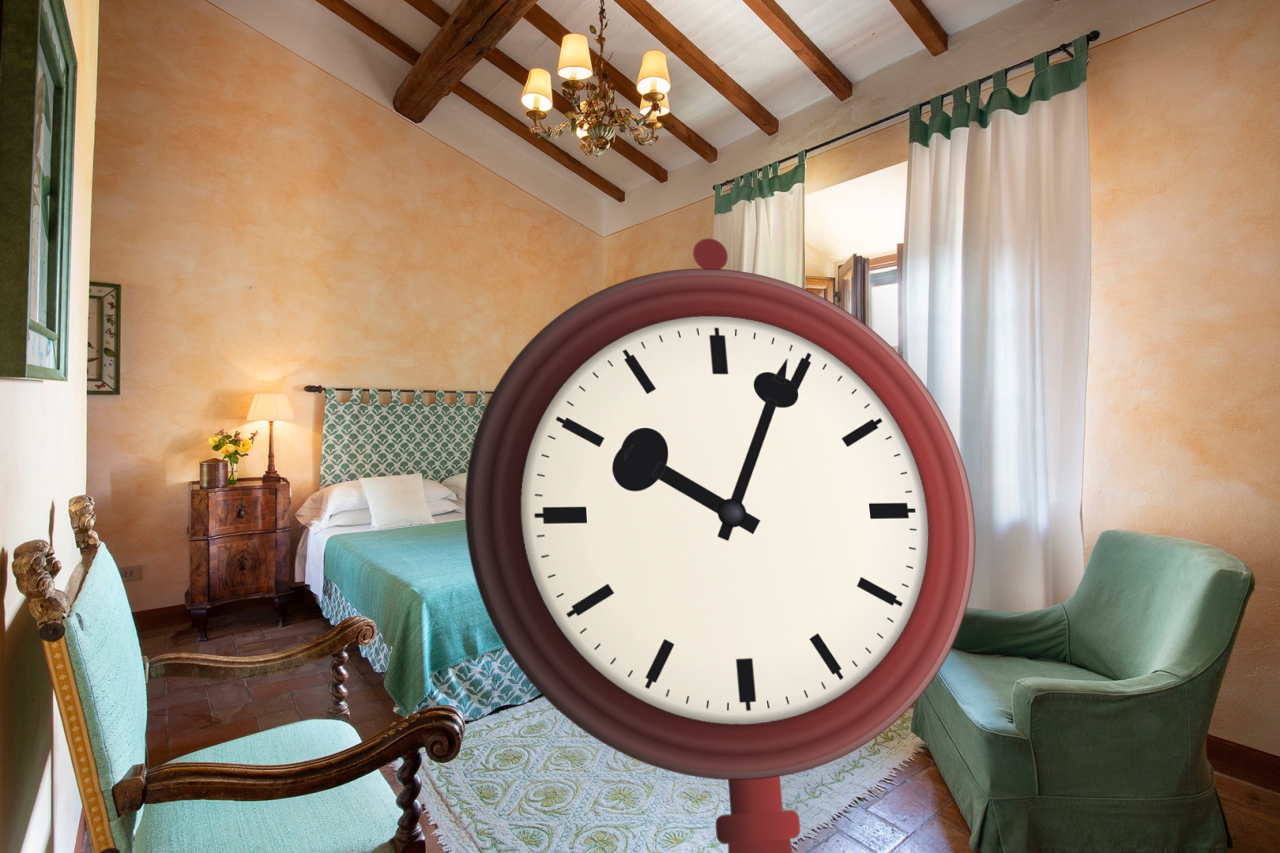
10:04
